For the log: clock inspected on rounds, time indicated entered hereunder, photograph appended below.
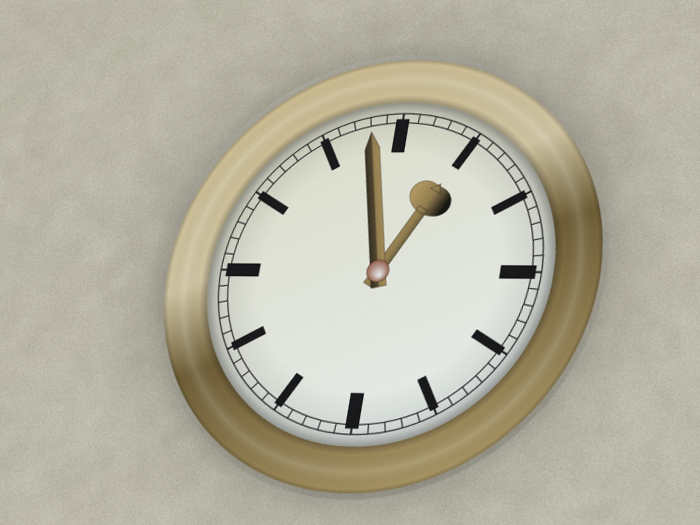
12:58
